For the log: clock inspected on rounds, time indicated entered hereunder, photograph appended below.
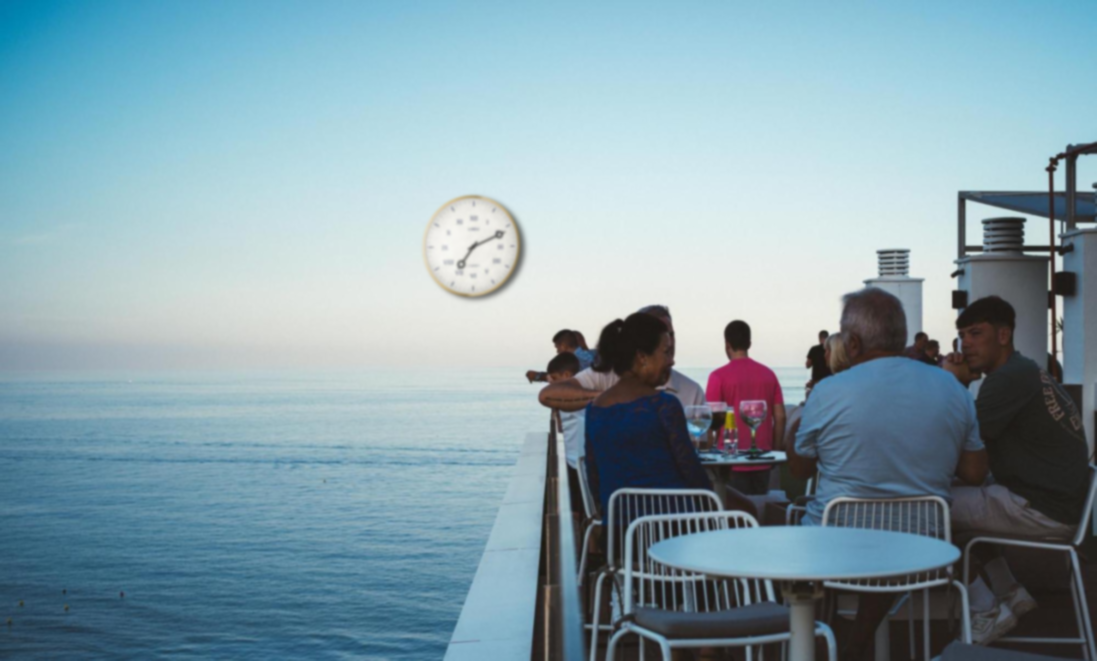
7:11
